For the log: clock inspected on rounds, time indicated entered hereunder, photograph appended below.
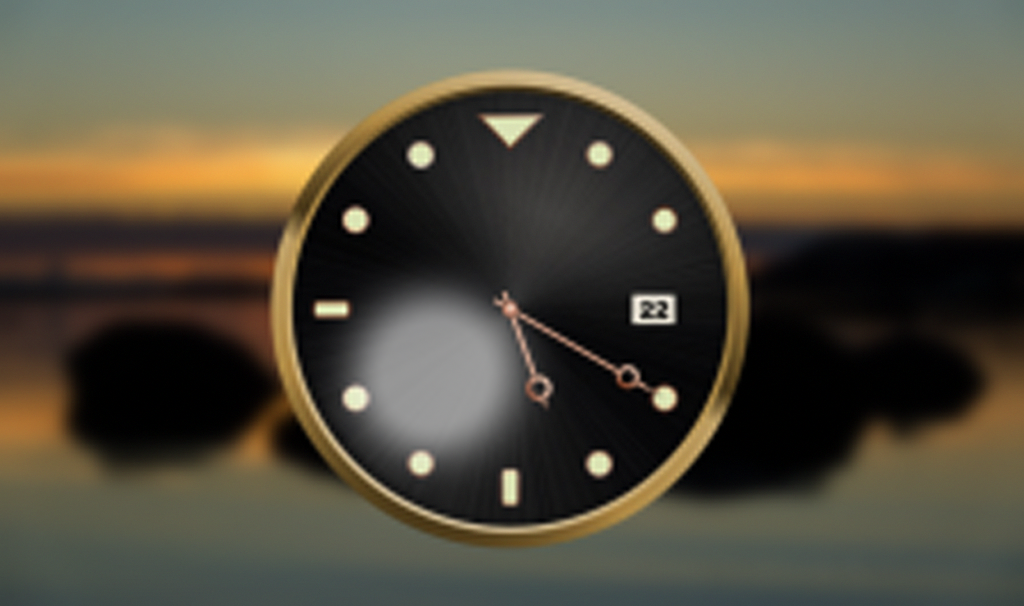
5:20
